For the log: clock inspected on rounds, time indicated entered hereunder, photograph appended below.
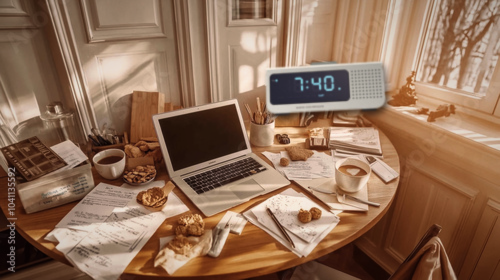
7:40
